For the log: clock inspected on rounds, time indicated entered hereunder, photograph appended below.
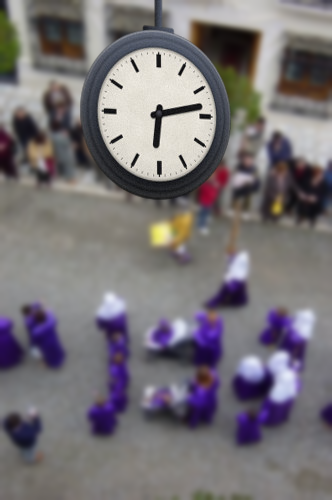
6:13
